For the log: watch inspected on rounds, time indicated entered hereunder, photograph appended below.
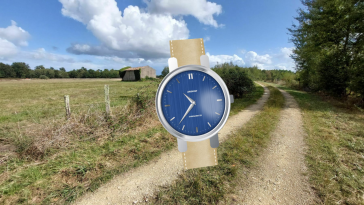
10:37
